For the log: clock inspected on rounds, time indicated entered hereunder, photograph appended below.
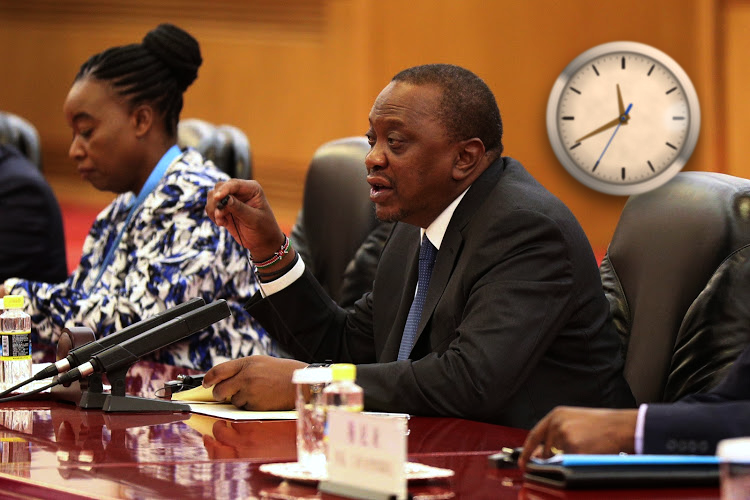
11:40:35
